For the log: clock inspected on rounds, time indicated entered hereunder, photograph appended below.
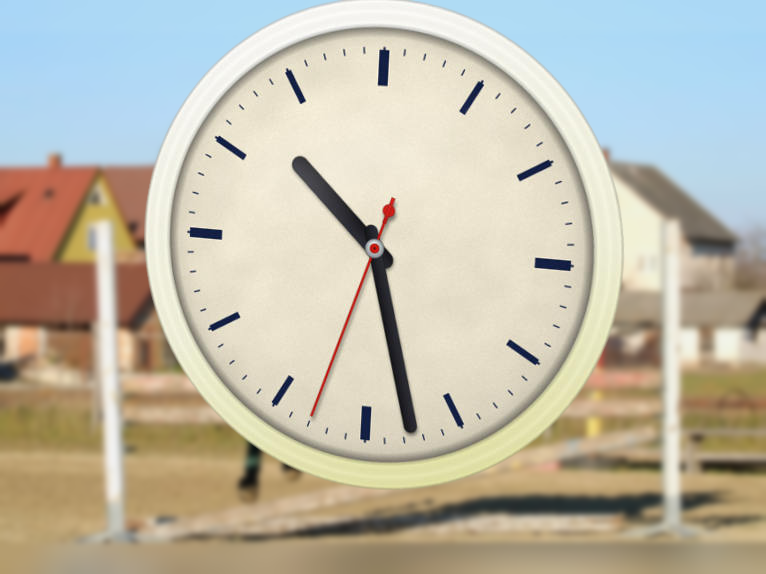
10:27:33
